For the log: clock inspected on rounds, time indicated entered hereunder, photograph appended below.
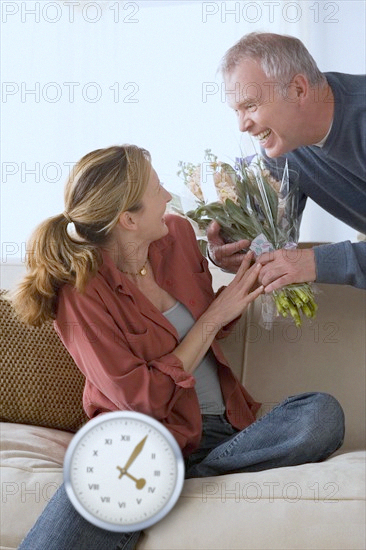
4:05
